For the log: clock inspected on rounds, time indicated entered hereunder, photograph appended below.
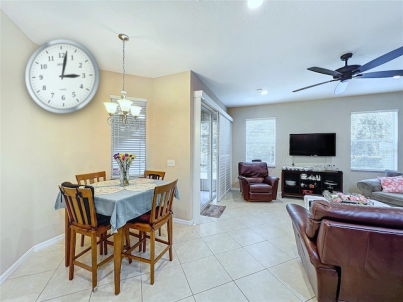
3:02
